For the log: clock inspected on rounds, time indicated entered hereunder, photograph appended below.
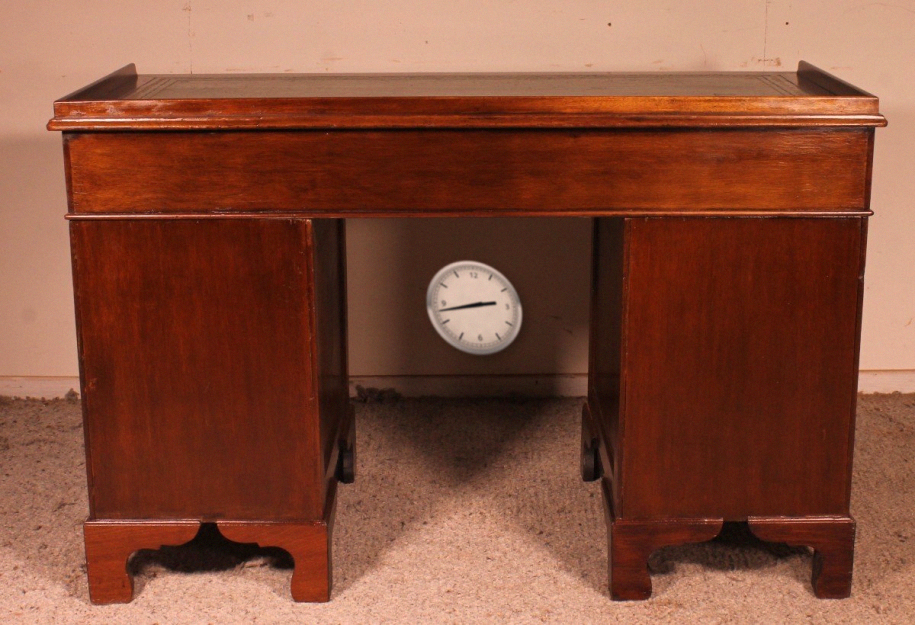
2:43
